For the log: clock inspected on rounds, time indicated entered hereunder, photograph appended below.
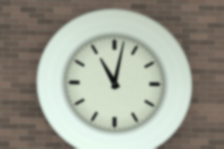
11:02
